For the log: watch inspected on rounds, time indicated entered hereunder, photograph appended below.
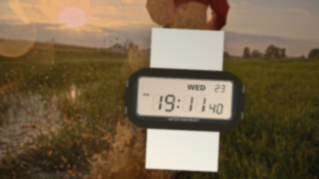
19:11:40
